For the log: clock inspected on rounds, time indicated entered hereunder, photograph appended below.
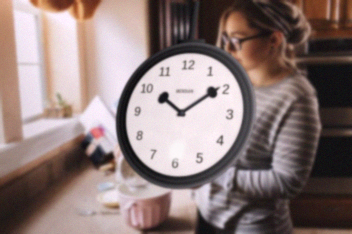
10:09
